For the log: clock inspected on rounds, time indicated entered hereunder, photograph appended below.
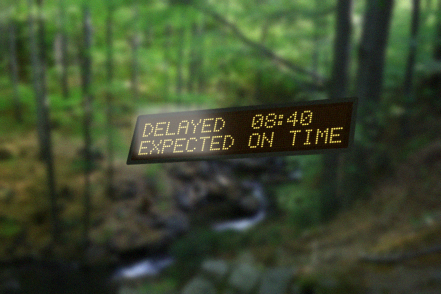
8:40
